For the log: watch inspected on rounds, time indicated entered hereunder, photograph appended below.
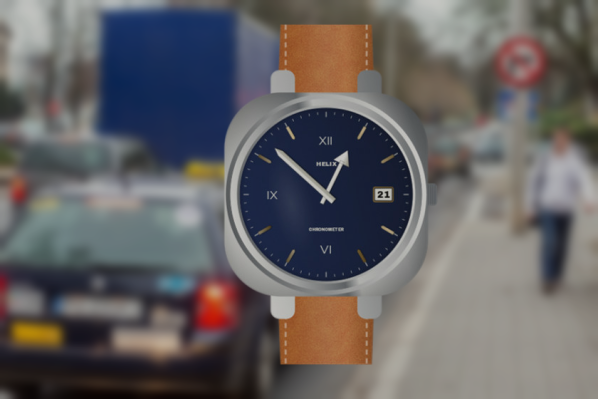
12:52
